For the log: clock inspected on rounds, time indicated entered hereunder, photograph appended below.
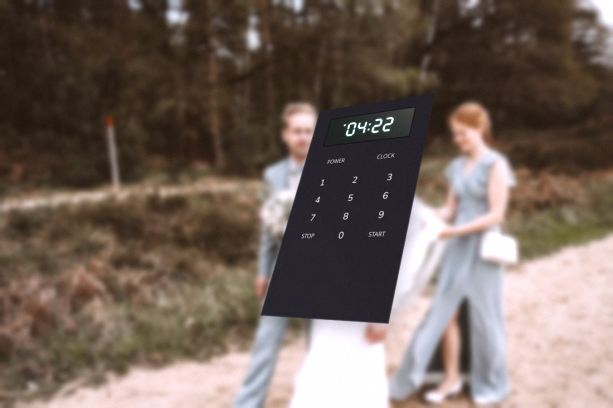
4:22
